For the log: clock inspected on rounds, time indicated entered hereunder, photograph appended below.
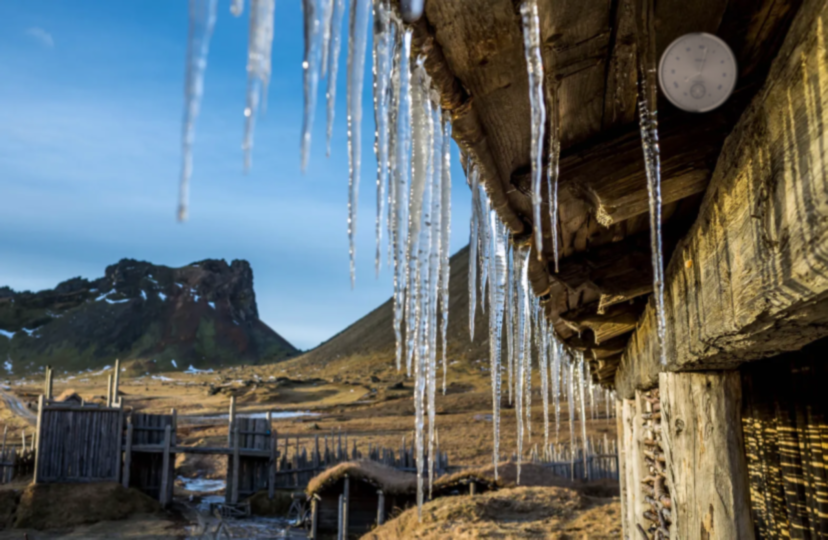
8:02
